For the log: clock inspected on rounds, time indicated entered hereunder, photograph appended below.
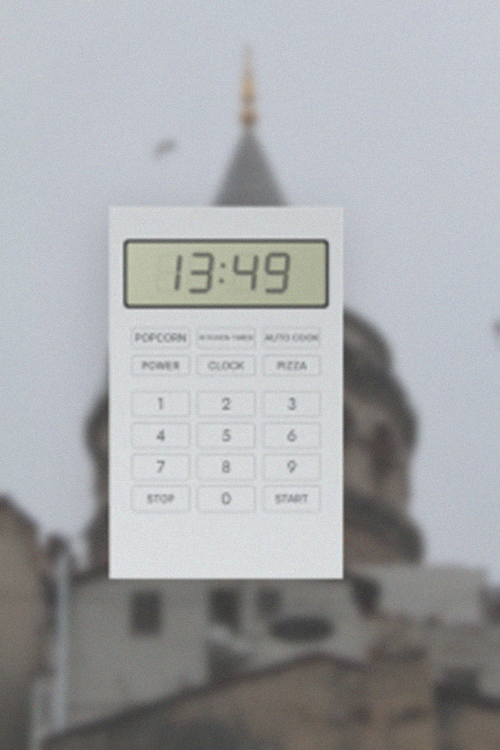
13:49
